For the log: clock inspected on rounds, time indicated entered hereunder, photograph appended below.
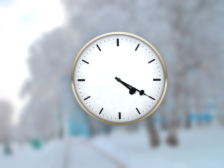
4:20
